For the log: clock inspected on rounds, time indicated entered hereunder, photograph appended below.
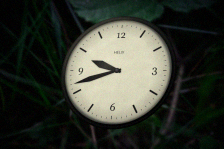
9:42
